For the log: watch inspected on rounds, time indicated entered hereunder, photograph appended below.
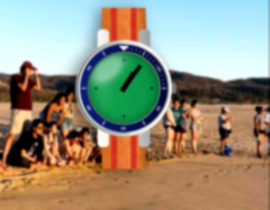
1:06
